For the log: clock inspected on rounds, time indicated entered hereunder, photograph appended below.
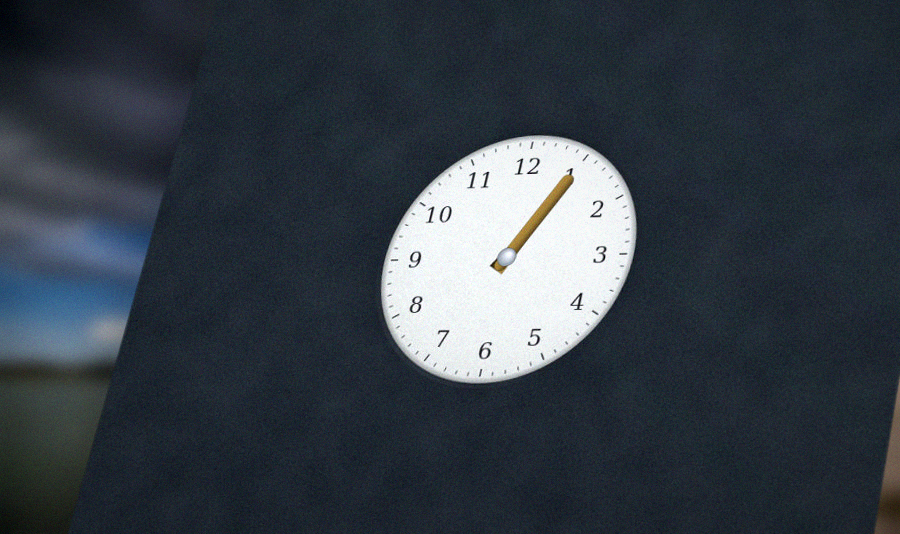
1:05
